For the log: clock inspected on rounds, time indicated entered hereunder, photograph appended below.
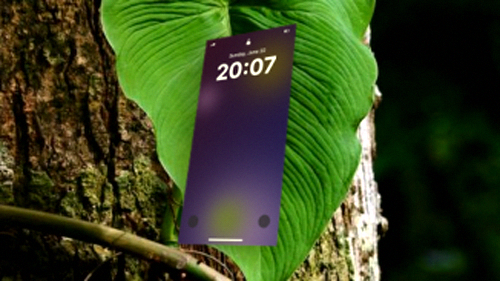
20:07
